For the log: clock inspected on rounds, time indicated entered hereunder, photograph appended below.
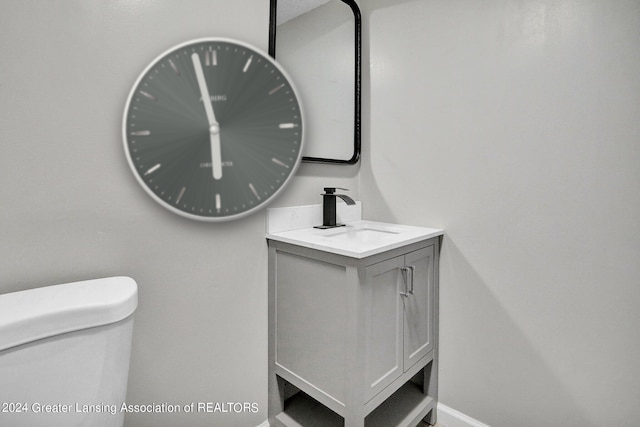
5:58
